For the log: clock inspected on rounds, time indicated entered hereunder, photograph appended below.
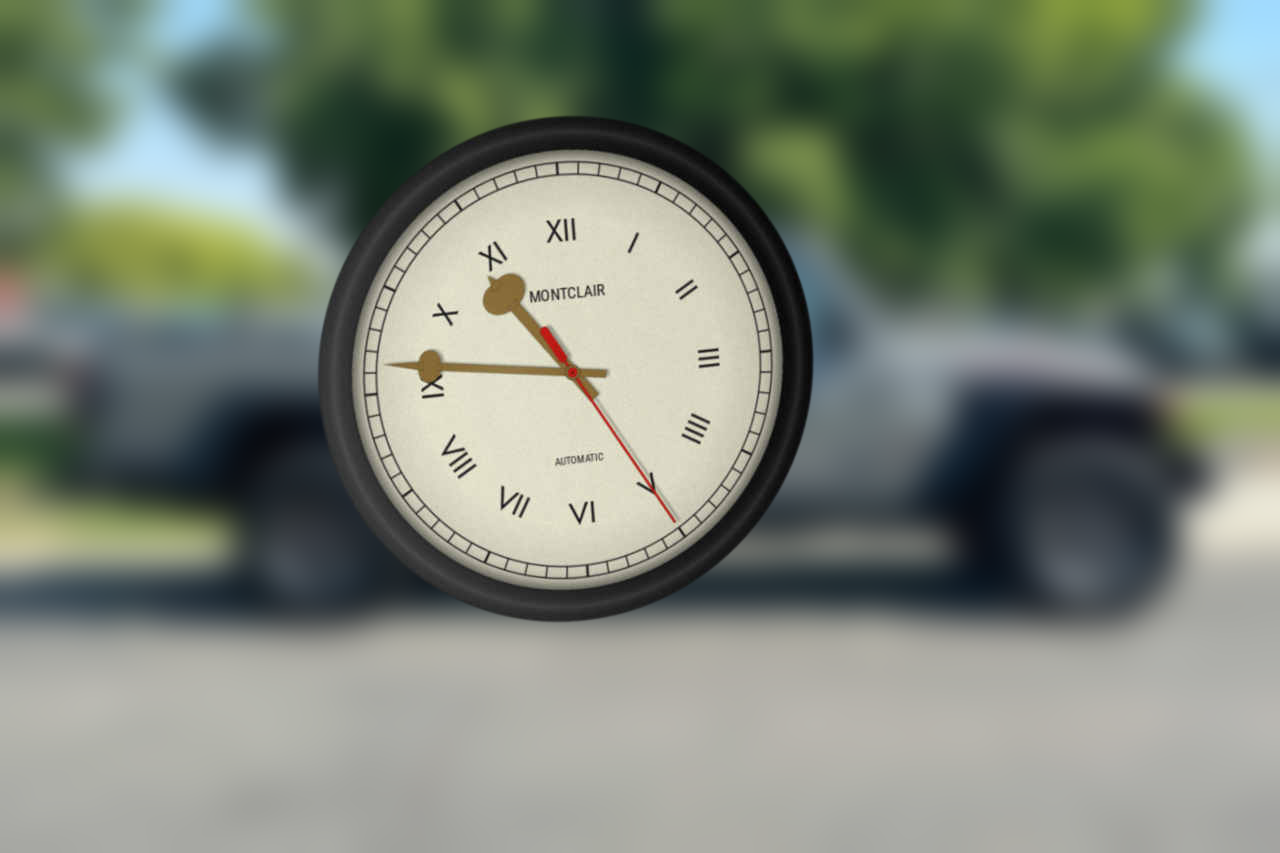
10:46:25
